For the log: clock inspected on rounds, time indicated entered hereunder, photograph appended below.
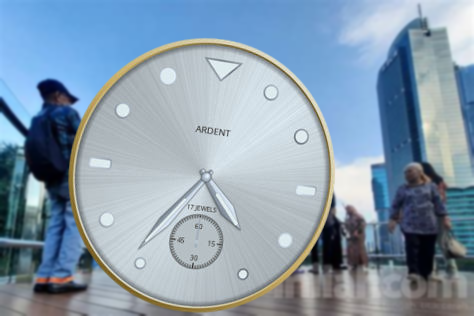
4:36
